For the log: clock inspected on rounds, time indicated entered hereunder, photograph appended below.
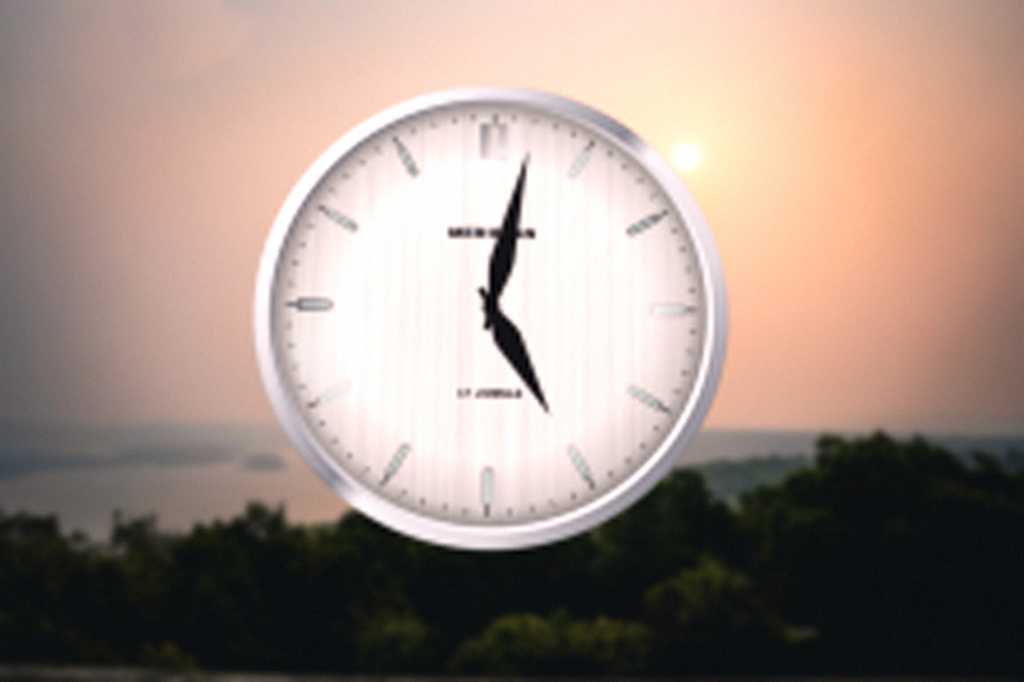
5:02
